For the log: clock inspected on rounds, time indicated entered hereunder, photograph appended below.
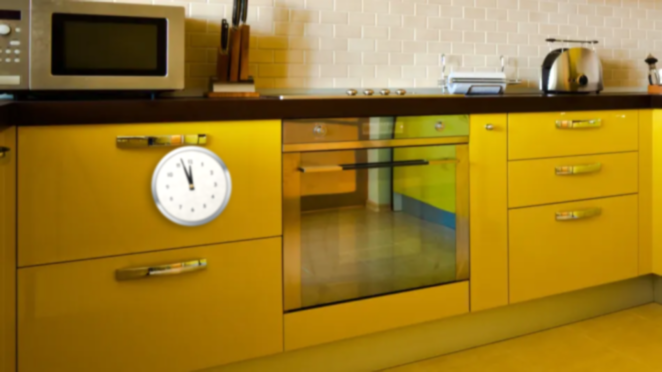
11:57
